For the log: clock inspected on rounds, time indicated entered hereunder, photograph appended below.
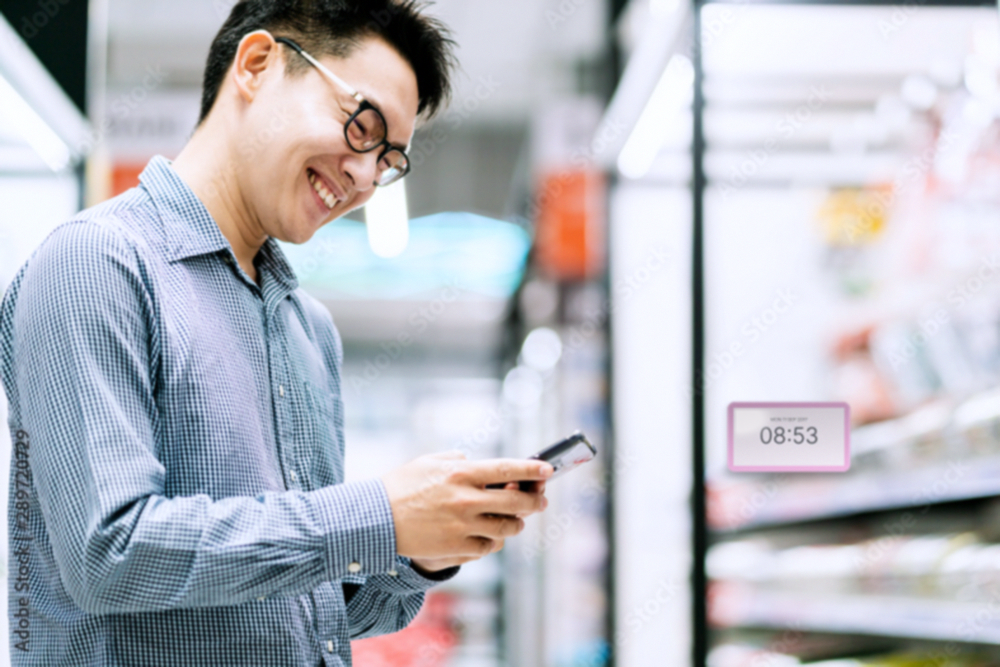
8:53
